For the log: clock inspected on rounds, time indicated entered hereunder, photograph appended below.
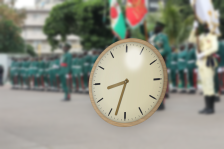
8:33
